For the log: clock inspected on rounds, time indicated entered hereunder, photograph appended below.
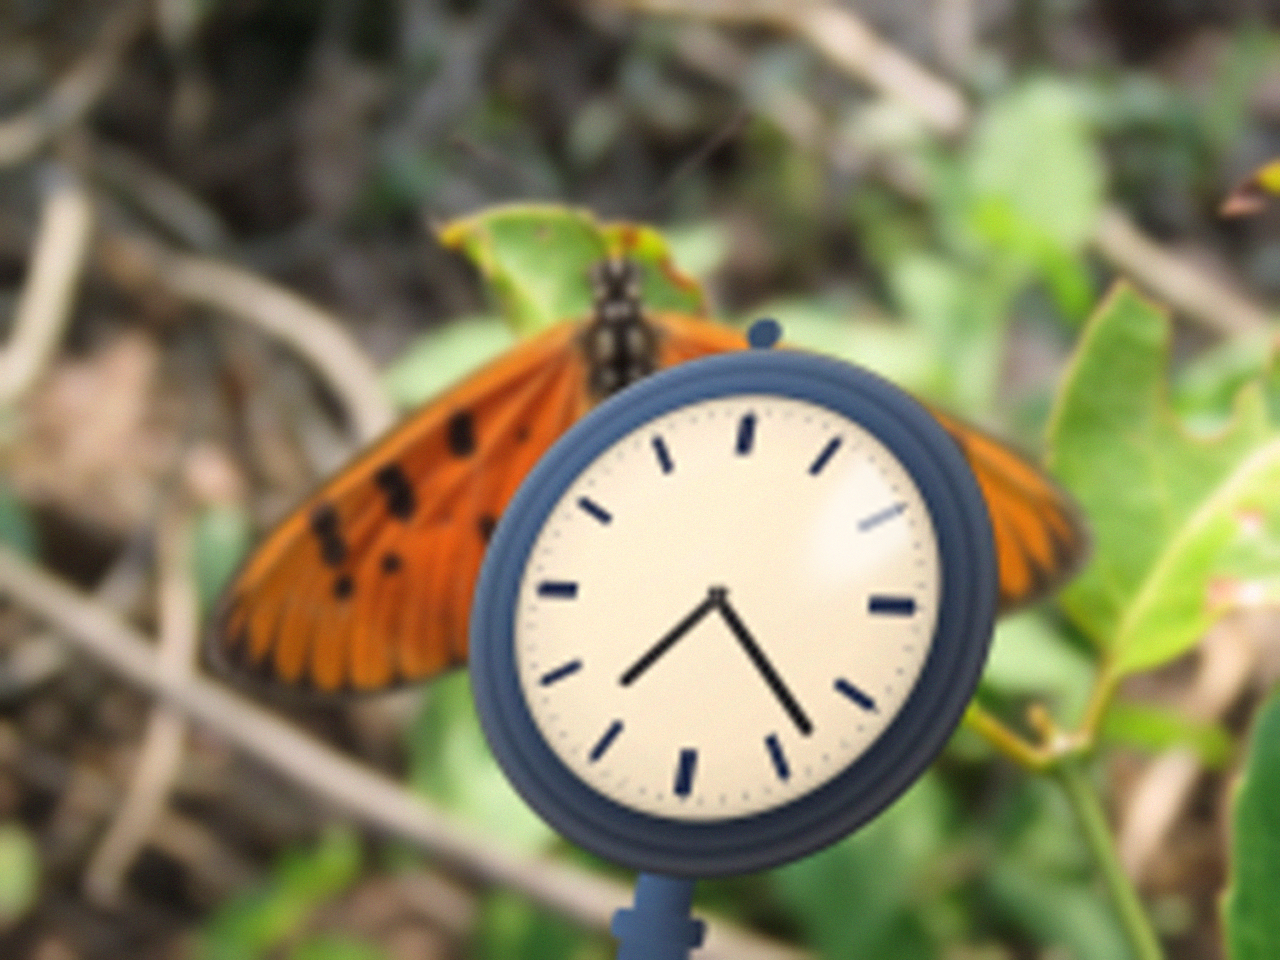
7:23
